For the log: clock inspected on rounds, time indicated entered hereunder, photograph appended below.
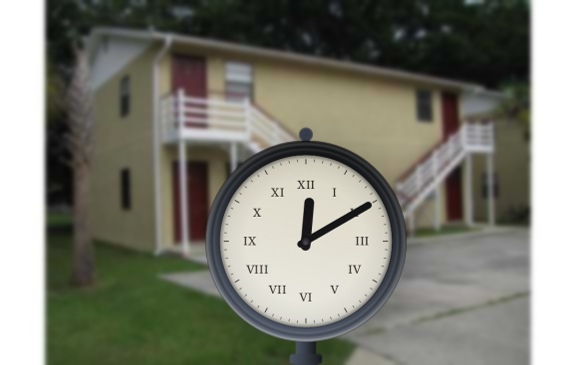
12:10
